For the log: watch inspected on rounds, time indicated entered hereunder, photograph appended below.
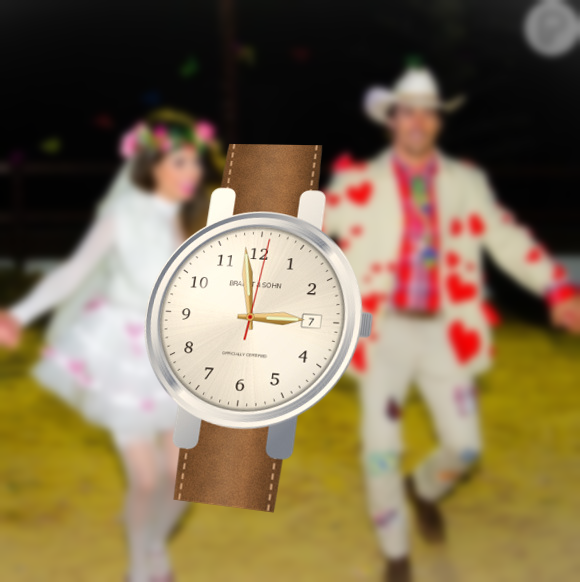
2:58:01
